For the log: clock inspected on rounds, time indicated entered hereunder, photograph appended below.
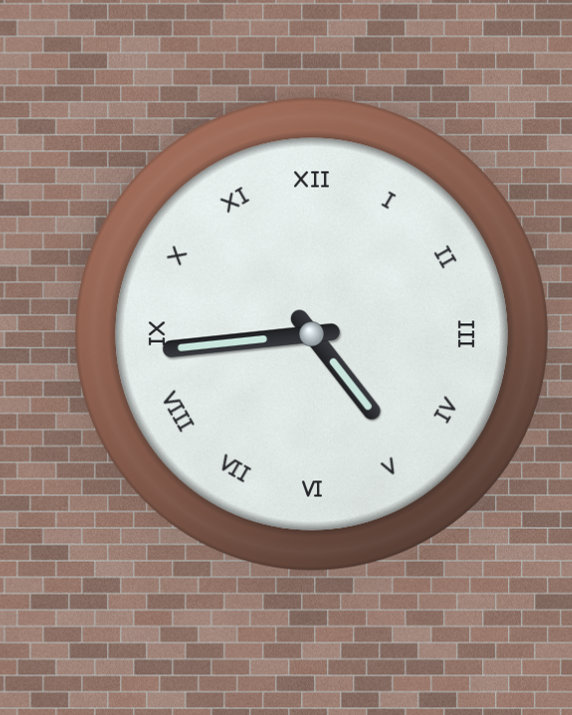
4:44
